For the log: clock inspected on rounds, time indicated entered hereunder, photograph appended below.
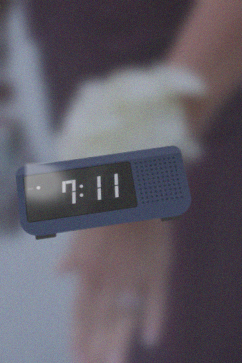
7:11
